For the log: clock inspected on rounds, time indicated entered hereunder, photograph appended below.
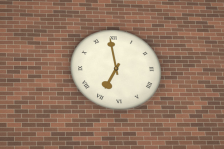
6:59
